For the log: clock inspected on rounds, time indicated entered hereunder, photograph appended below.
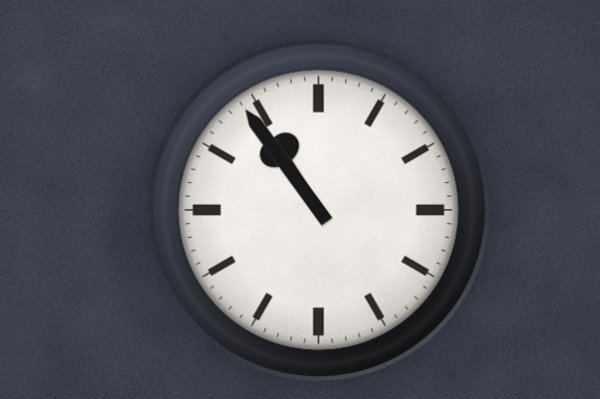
10:54
